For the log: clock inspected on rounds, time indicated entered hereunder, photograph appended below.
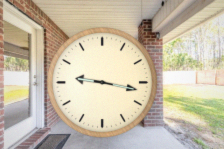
9:17
